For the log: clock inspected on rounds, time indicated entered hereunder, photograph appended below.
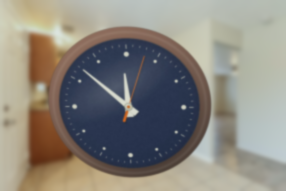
11:52:03
